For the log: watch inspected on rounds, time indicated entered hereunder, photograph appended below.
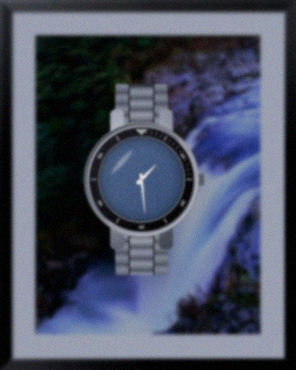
1:29
